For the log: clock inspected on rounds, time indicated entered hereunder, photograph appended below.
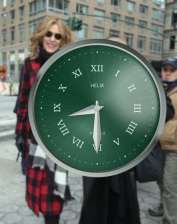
8:30
